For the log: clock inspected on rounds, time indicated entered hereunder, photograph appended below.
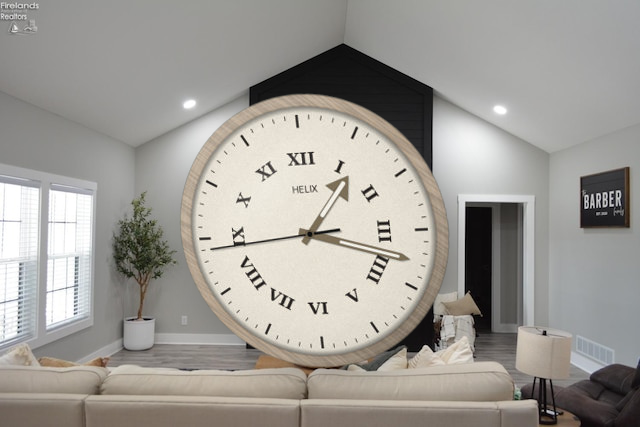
1:17:44
